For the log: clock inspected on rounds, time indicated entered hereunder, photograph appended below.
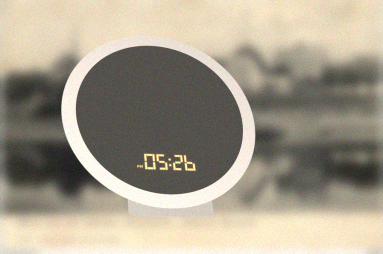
5:26
